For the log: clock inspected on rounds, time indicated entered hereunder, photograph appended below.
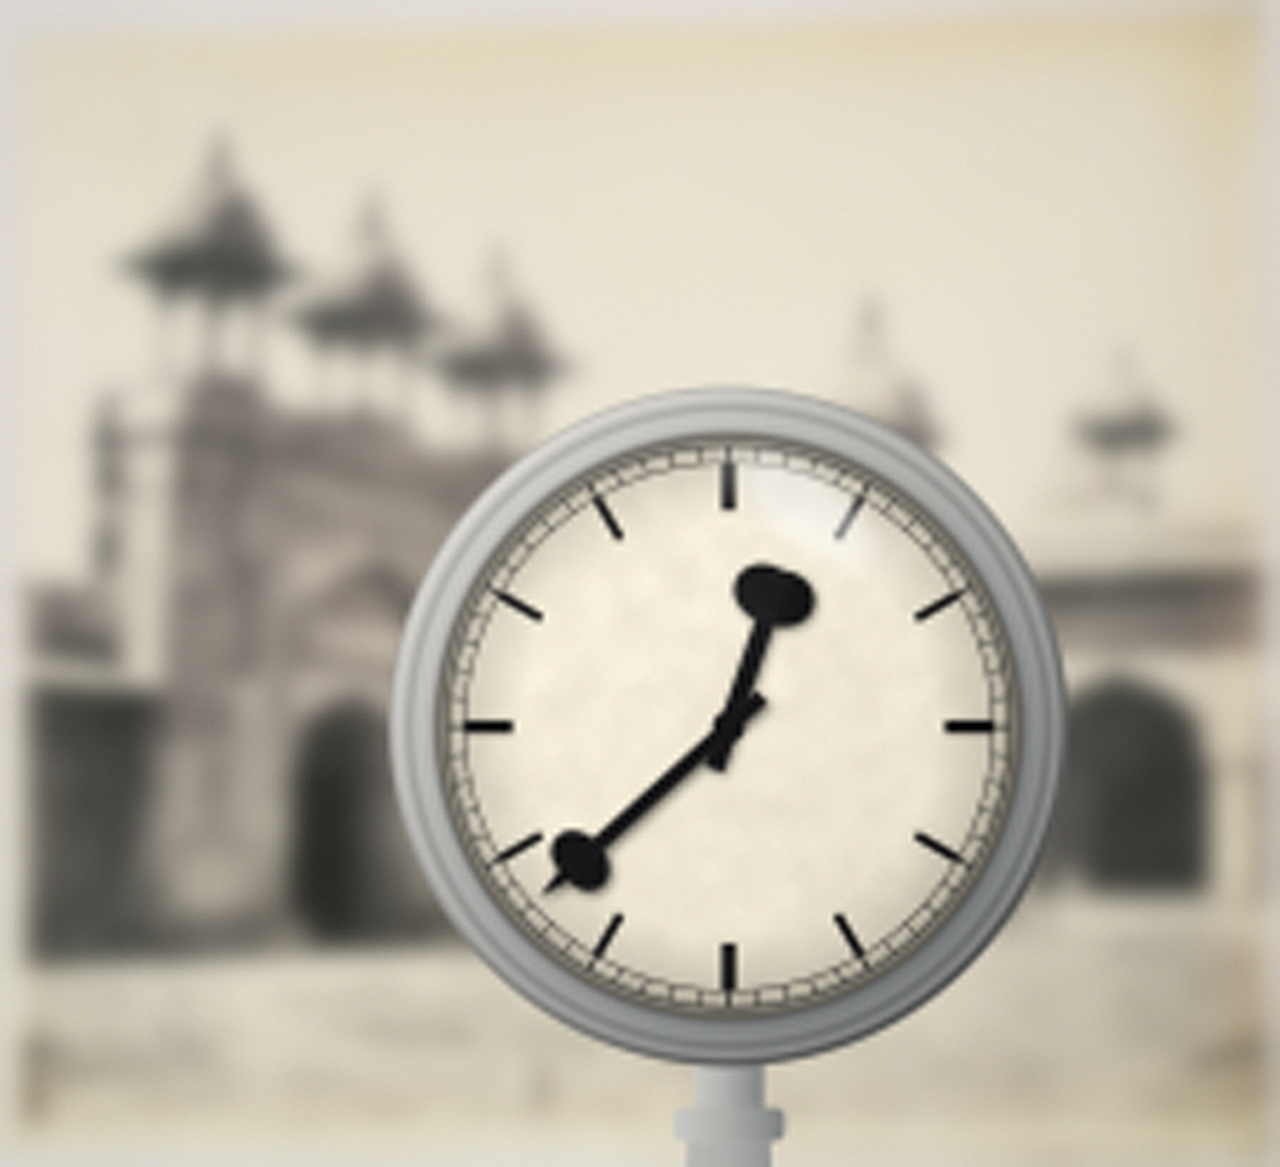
12:38
